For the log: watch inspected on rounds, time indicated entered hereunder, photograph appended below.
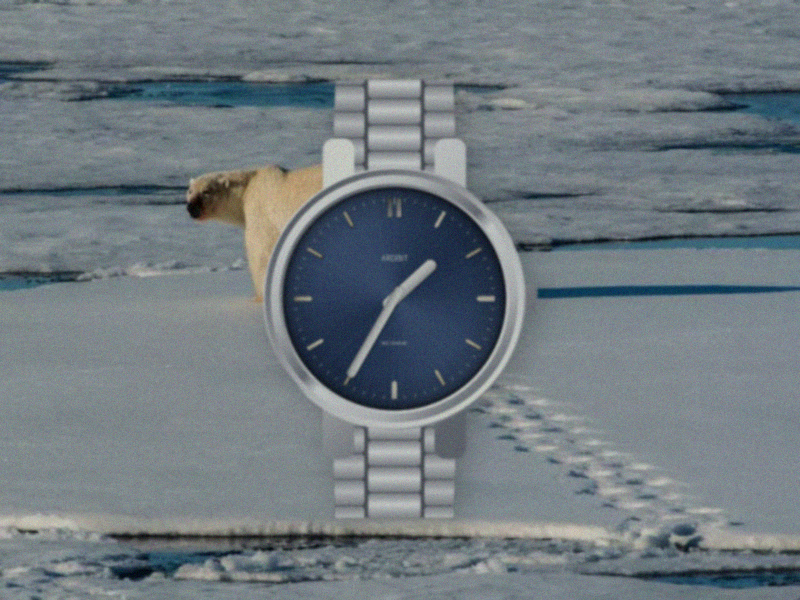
1:35
